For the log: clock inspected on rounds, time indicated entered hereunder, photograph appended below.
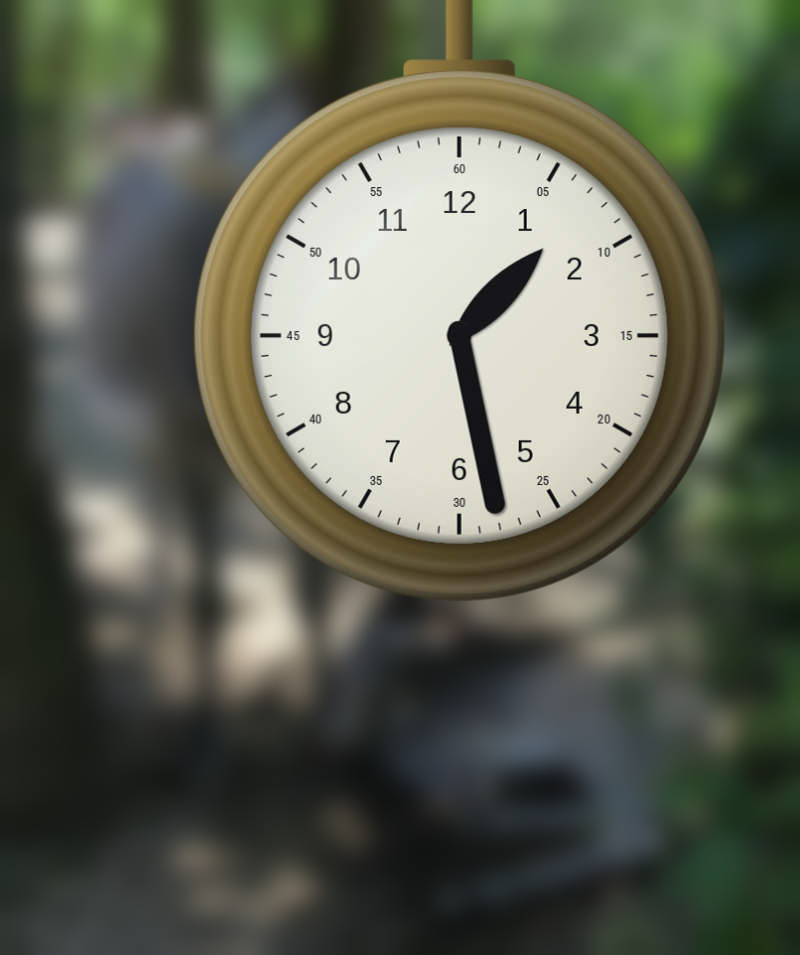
1:28
